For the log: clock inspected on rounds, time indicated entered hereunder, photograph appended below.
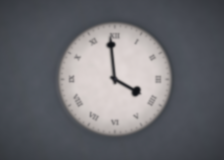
3:59
